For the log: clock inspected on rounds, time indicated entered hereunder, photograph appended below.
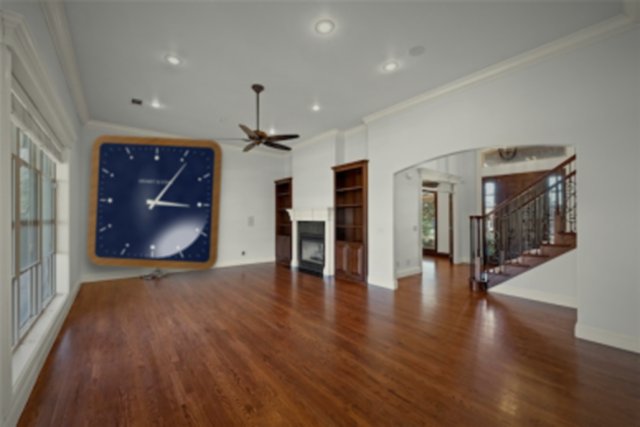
3:06
